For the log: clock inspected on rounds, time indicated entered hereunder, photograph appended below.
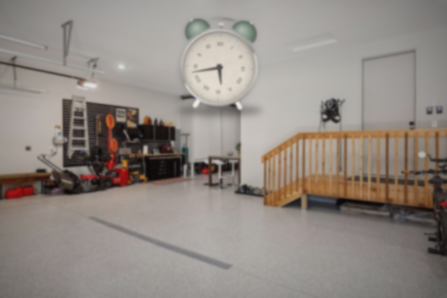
5:43
